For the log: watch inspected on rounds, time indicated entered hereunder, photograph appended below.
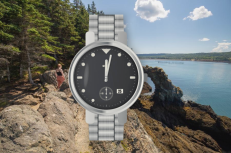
12:02
